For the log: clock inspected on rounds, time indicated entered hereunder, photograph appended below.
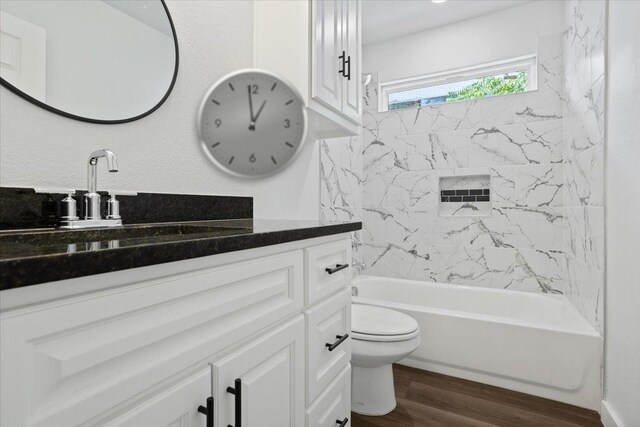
12:59
